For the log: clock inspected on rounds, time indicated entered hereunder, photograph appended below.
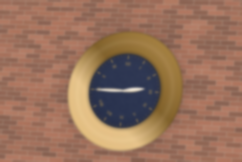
2:45
